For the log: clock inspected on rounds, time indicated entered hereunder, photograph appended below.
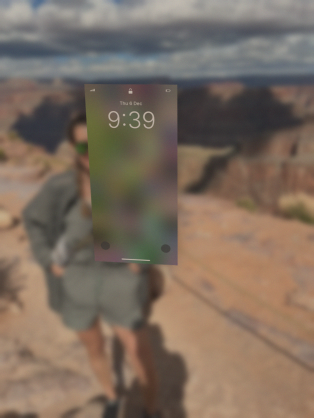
9:39
